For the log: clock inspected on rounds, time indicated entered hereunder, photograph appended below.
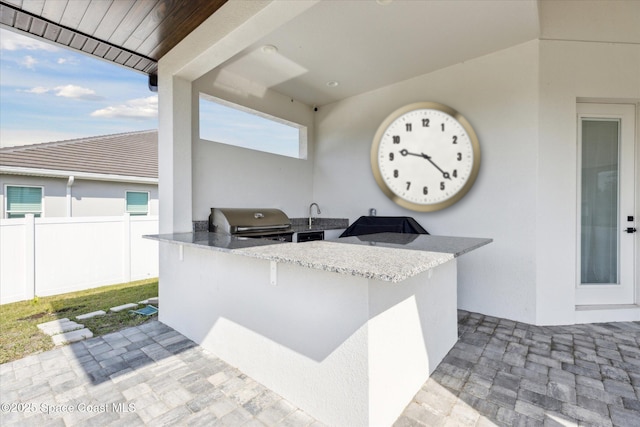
9:22
